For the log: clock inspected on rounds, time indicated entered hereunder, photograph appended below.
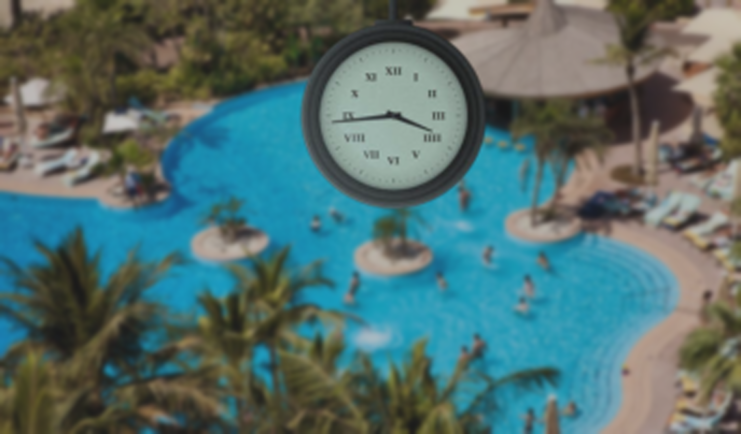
3:44
